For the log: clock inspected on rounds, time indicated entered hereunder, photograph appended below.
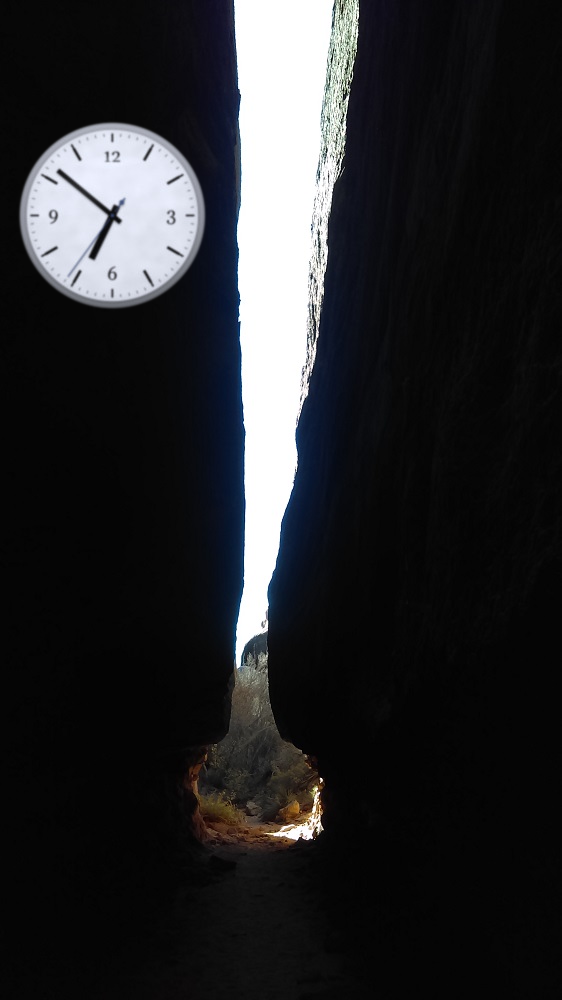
6:51:36
